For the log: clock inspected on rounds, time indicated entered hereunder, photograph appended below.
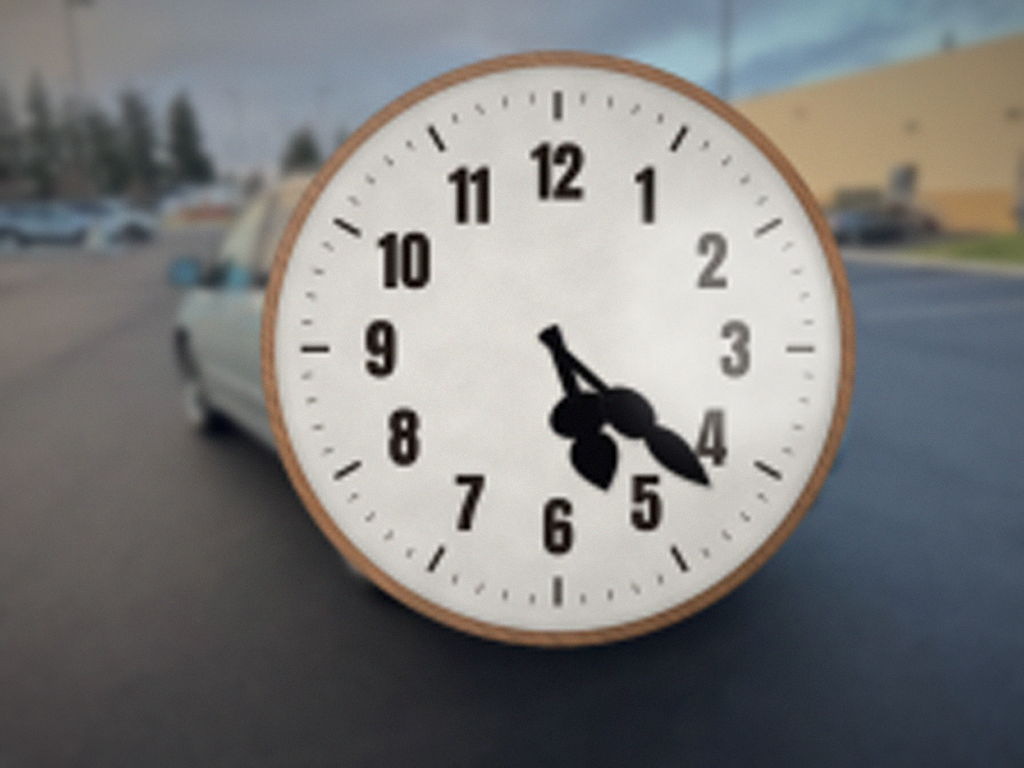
5:22
